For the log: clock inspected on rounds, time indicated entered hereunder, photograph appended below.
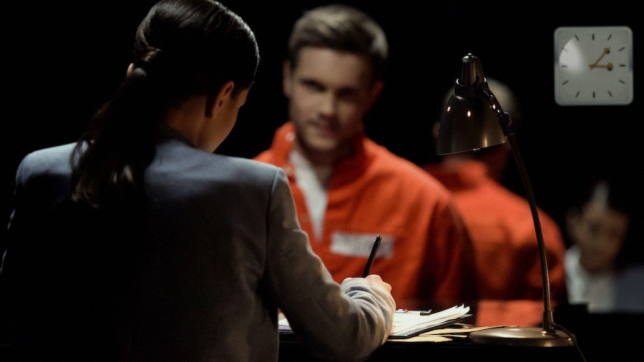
3:07
